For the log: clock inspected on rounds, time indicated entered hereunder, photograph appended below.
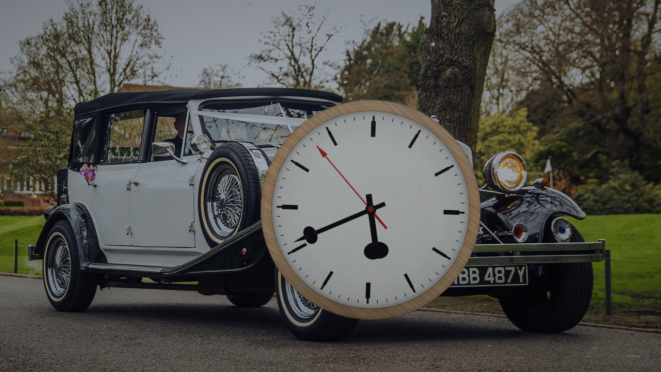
5:40:53
